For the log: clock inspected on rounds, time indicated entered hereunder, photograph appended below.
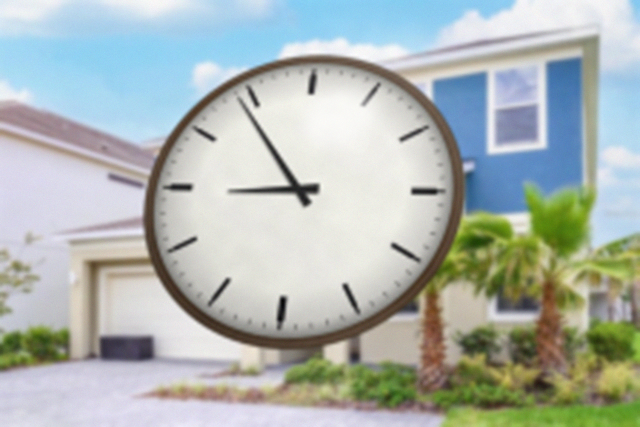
8:54
